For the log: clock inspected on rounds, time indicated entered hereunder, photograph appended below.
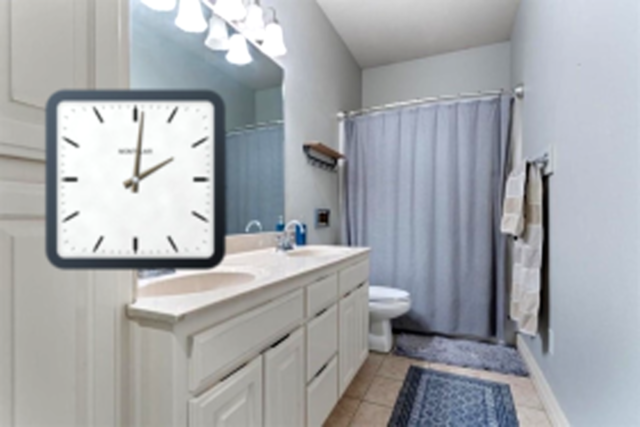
2:01
